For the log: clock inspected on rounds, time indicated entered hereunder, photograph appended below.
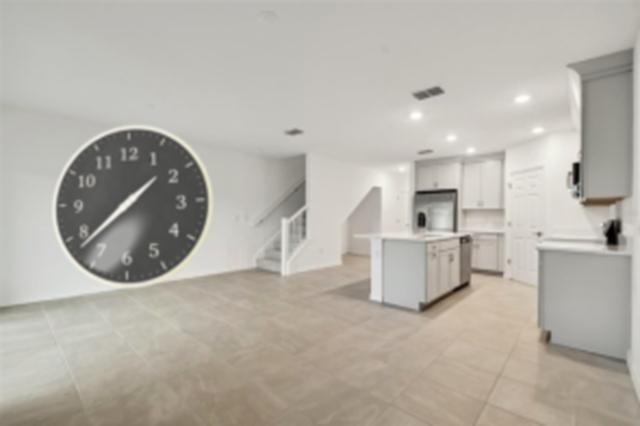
1:38
